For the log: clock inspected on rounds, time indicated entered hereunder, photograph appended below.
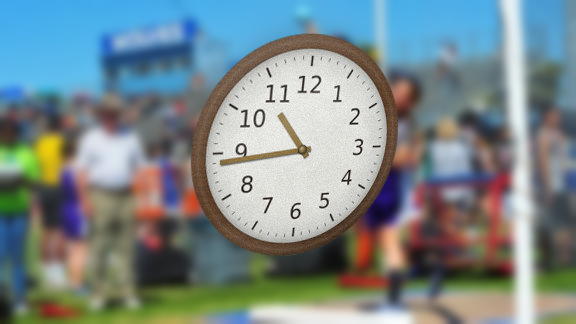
10:44
